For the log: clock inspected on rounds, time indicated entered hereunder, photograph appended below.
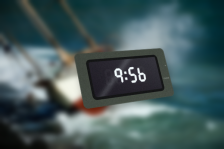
9:56
